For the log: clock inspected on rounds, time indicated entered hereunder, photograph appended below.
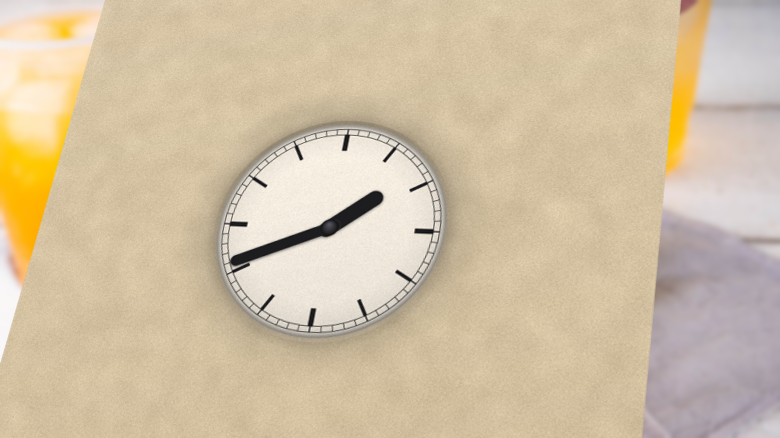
1:41
